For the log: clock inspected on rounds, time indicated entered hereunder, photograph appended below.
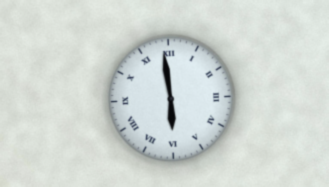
5:59
